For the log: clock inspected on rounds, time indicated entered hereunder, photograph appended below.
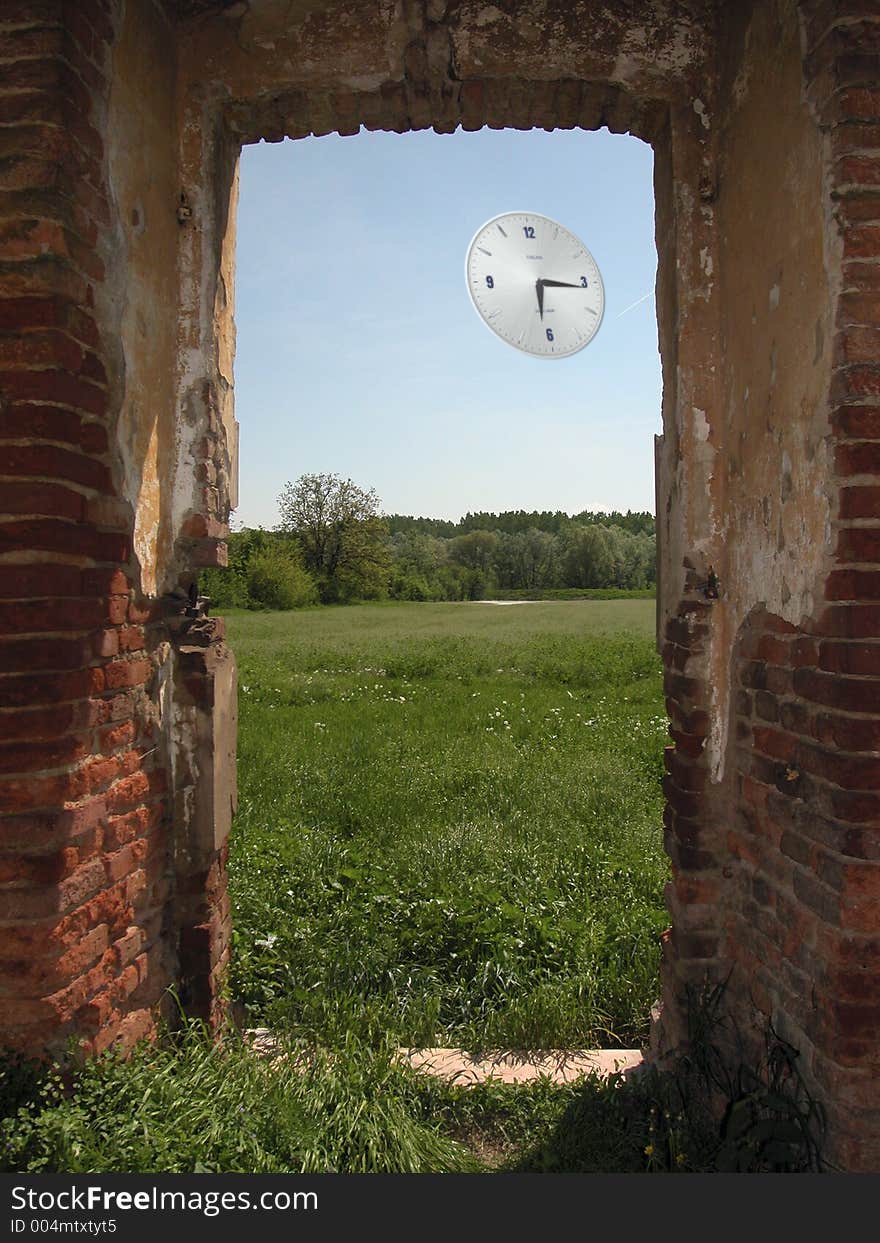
6:16
